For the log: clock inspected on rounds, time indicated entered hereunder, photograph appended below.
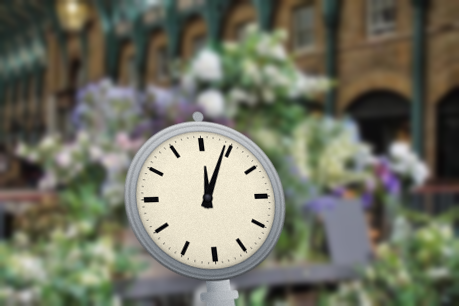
12:04
